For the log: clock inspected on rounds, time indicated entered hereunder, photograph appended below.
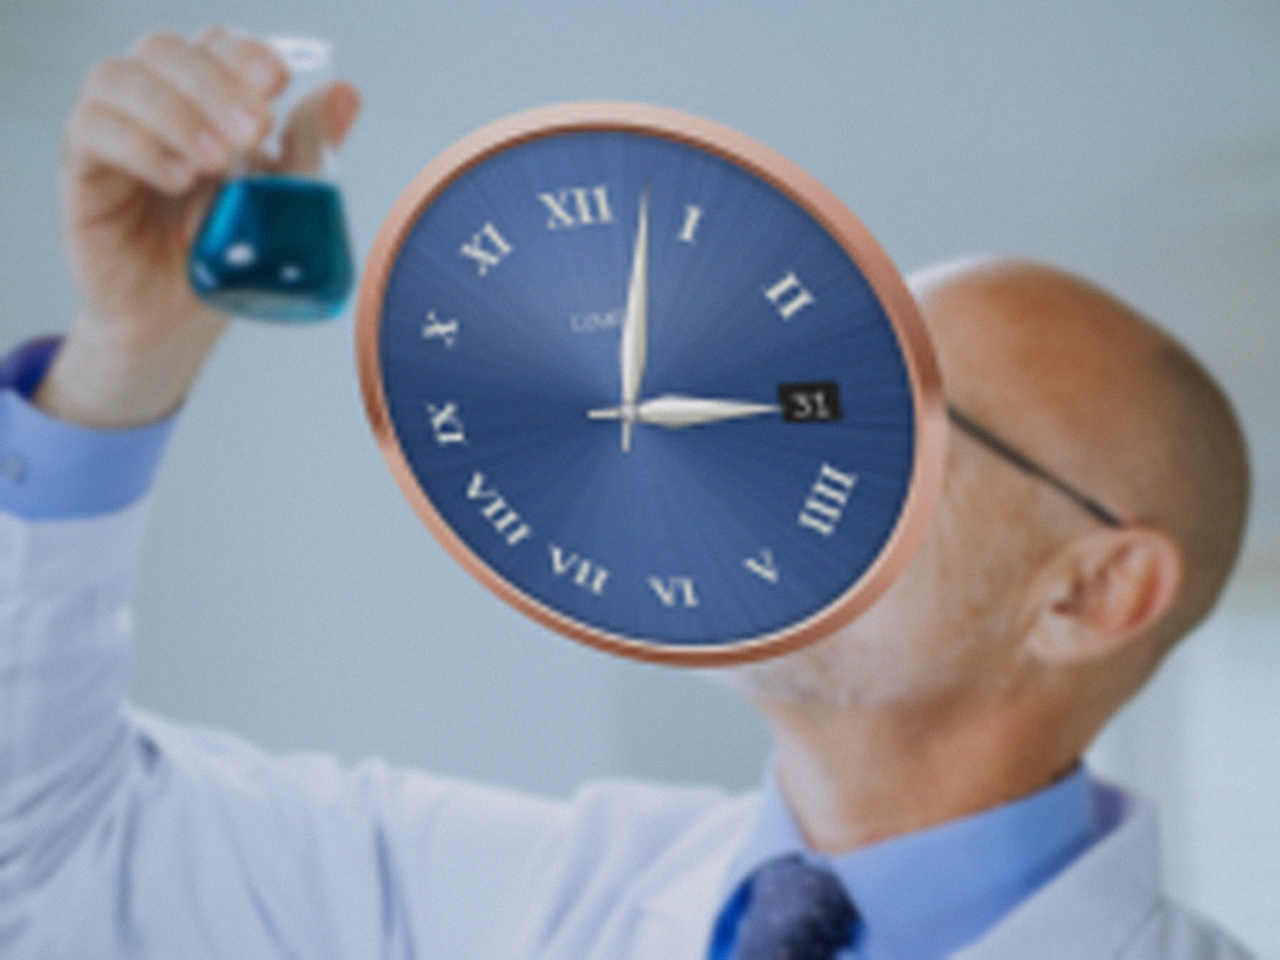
3:03
